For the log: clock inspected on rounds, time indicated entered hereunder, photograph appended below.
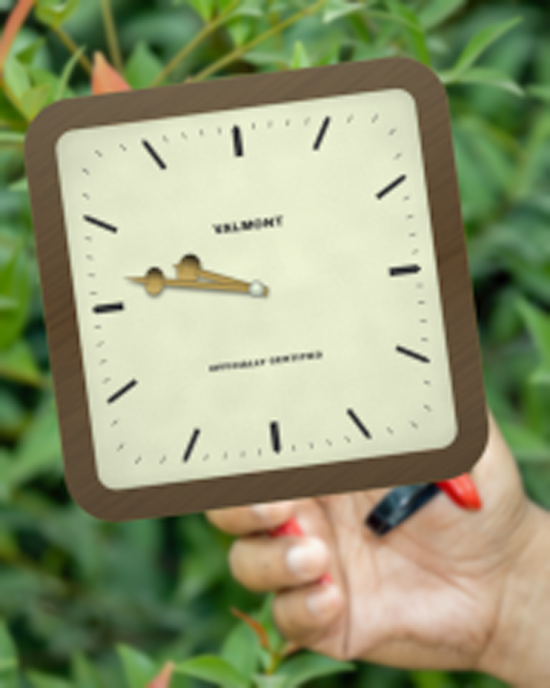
9:47
